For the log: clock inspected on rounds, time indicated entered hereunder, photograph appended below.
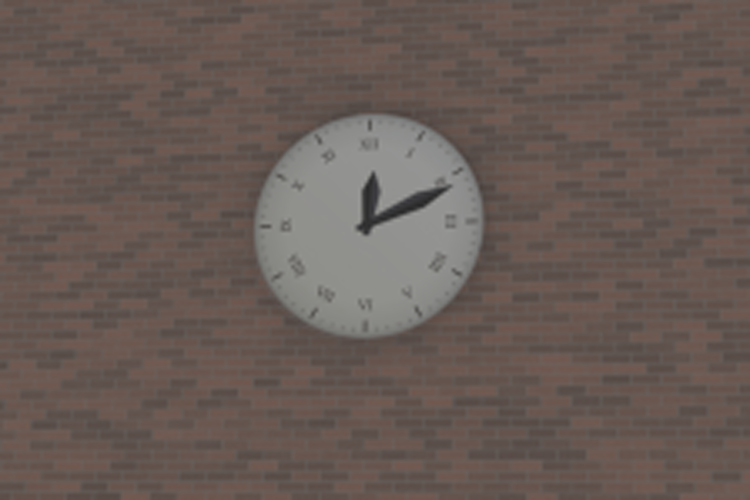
12:11
